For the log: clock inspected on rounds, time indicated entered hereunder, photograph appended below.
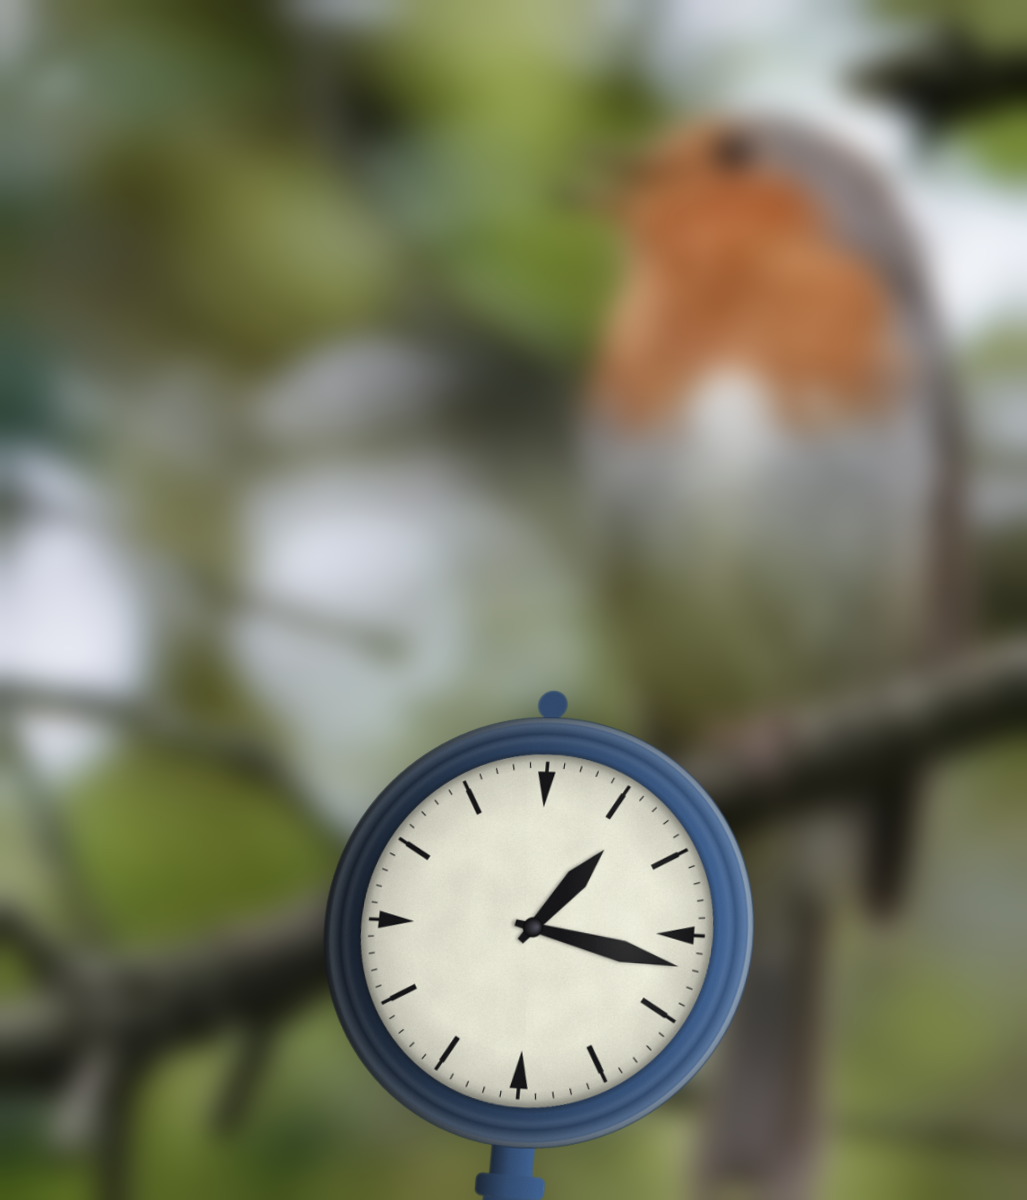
1:17
